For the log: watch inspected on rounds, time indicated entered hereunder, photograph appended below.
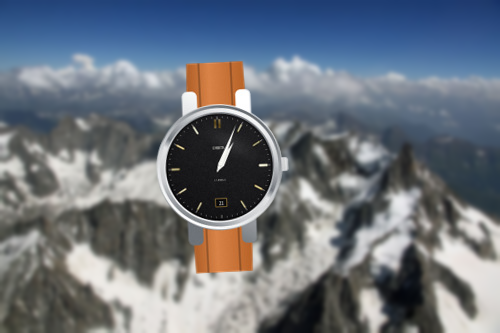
1:04
